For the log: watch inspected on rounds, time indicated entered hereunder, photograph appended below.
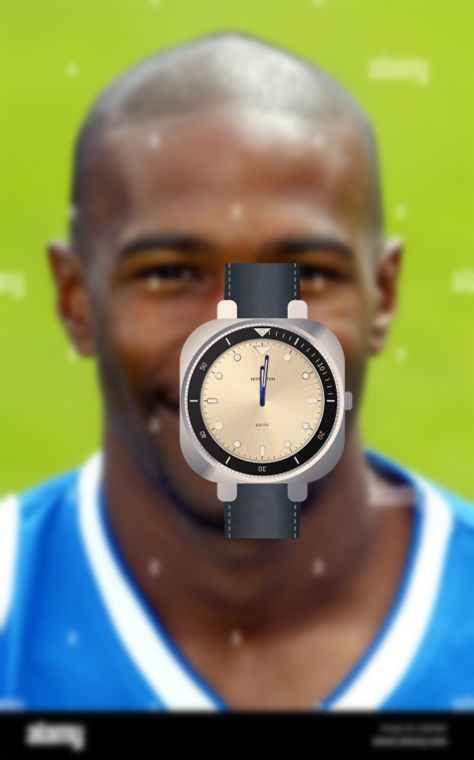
12:01
